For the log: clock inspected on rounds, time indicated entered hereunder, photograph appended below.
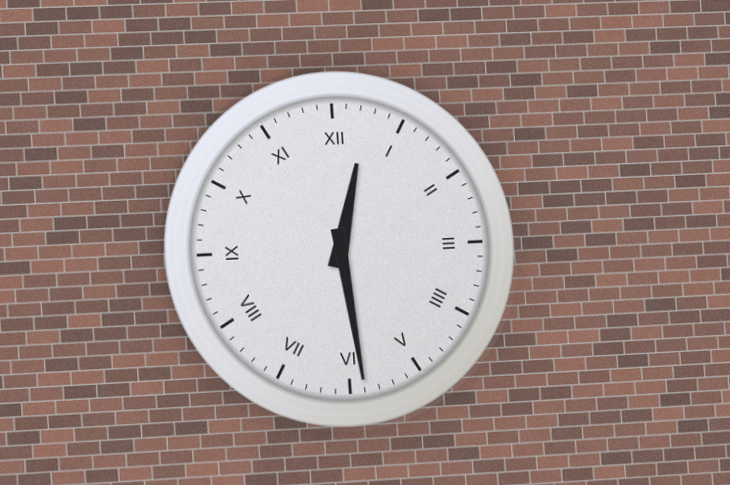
12:29
